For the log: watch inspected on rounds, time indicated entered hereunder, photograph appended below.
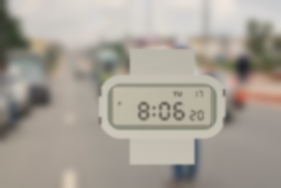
8:06
